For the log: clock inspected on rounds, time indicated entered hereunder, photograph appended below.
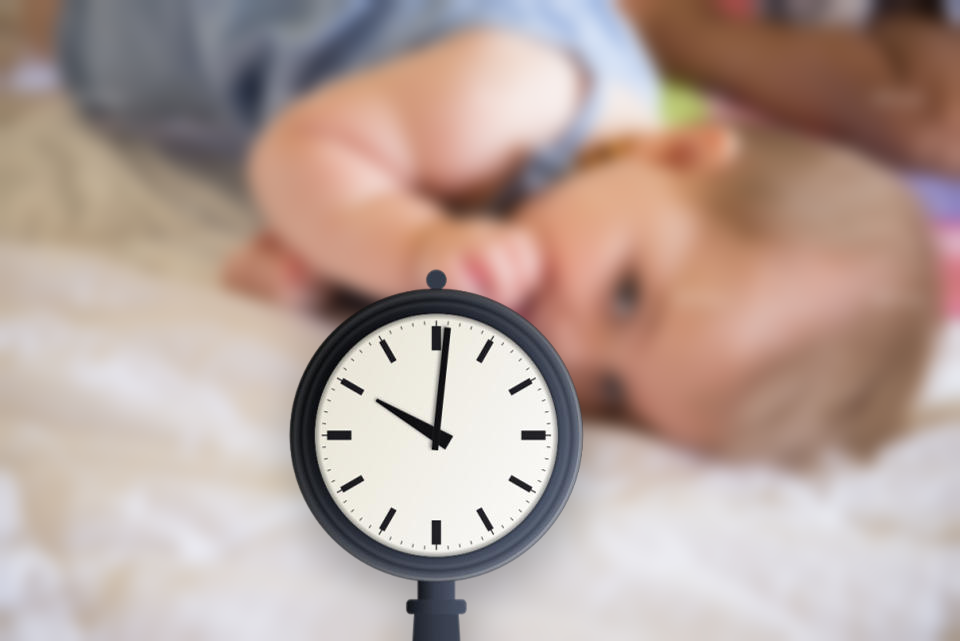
10:01
